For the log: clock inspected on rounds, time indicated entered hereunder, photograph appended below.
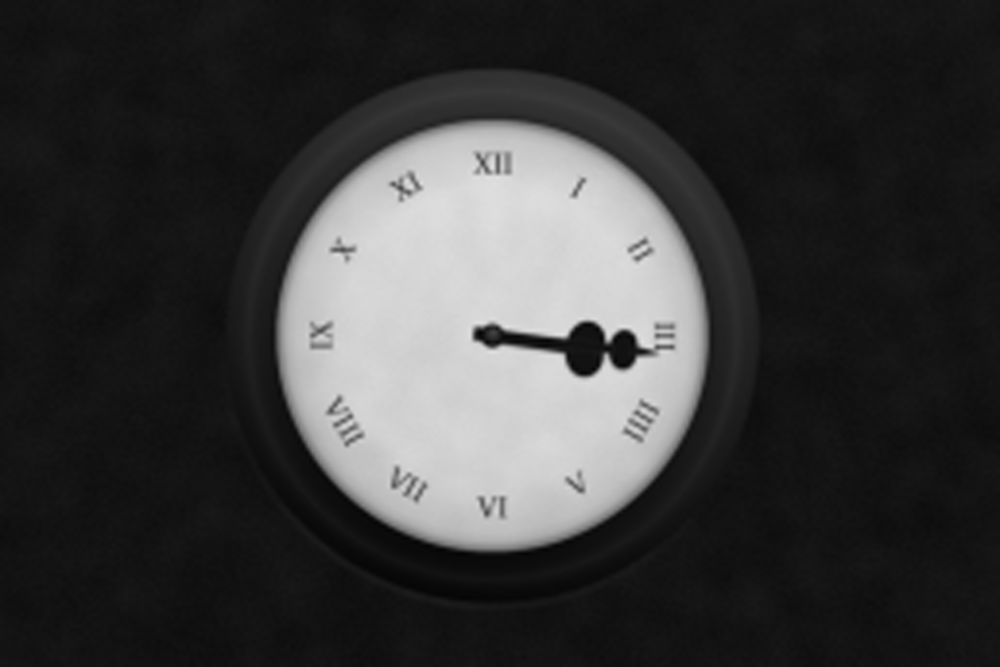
3:16
